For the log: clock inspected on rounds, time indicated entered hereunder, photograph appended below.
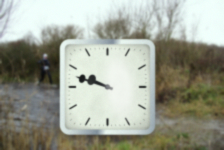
9:48
